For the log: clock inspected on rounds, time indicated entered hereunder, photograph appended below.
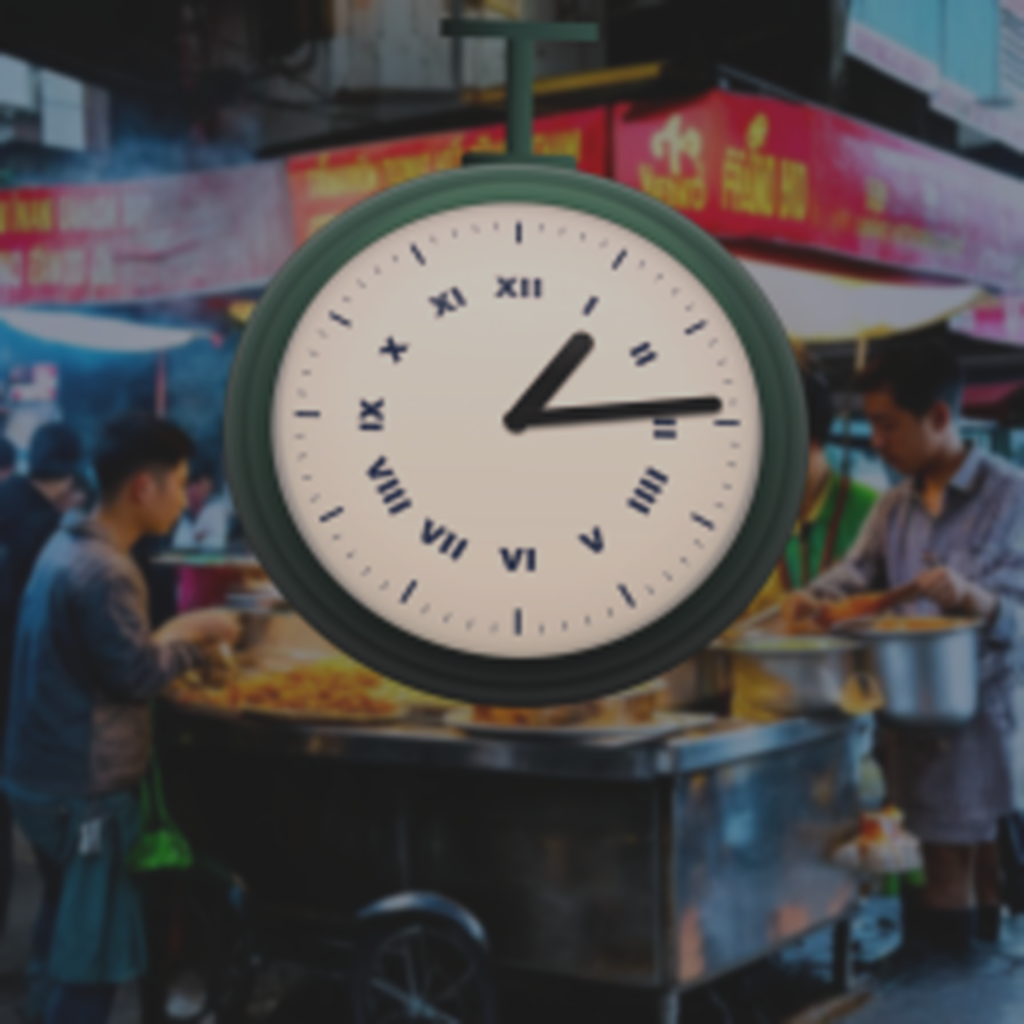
1:14
